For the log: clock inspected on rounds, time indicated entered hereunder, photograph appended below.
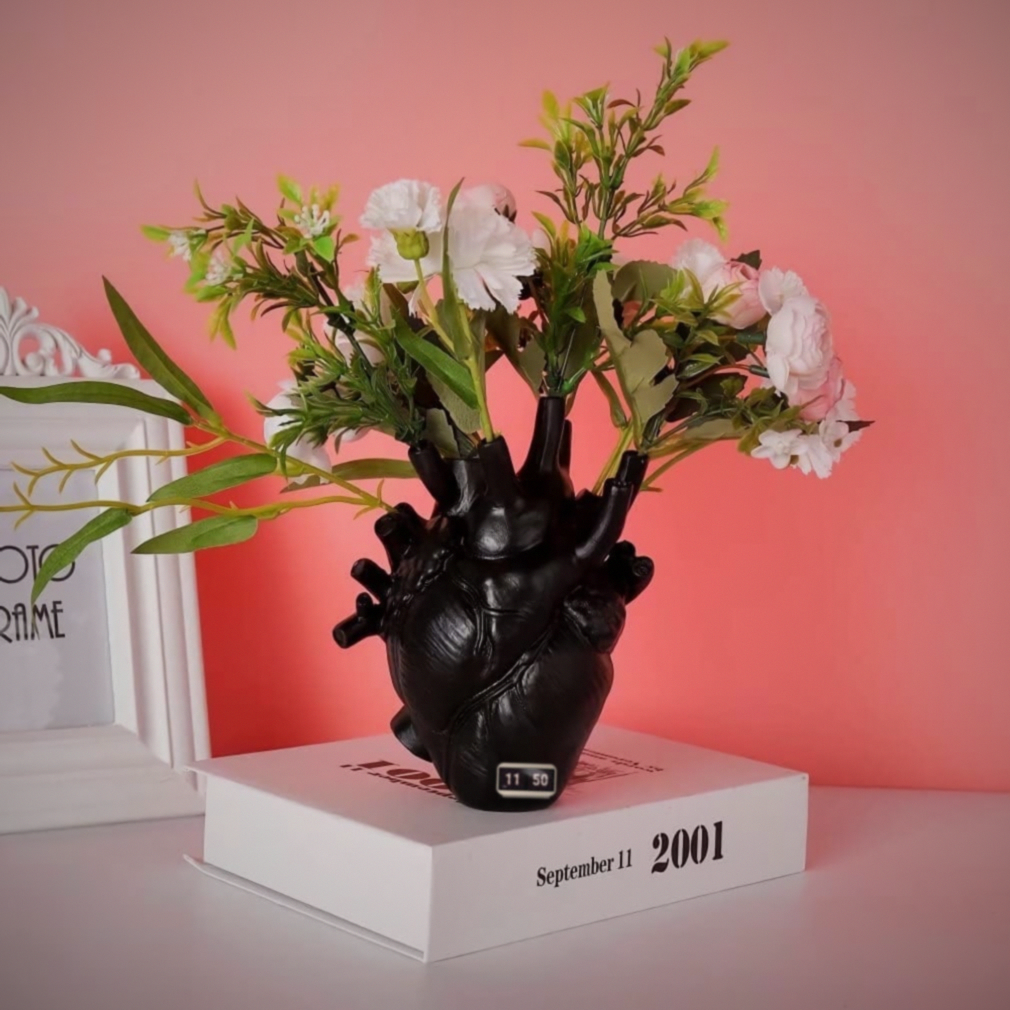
11:50
